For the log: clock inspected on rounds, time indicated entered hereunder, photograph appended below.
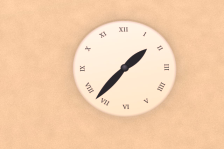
1:37
